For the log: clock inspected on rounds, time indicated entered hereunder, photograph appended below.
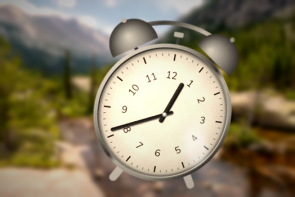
12:41
